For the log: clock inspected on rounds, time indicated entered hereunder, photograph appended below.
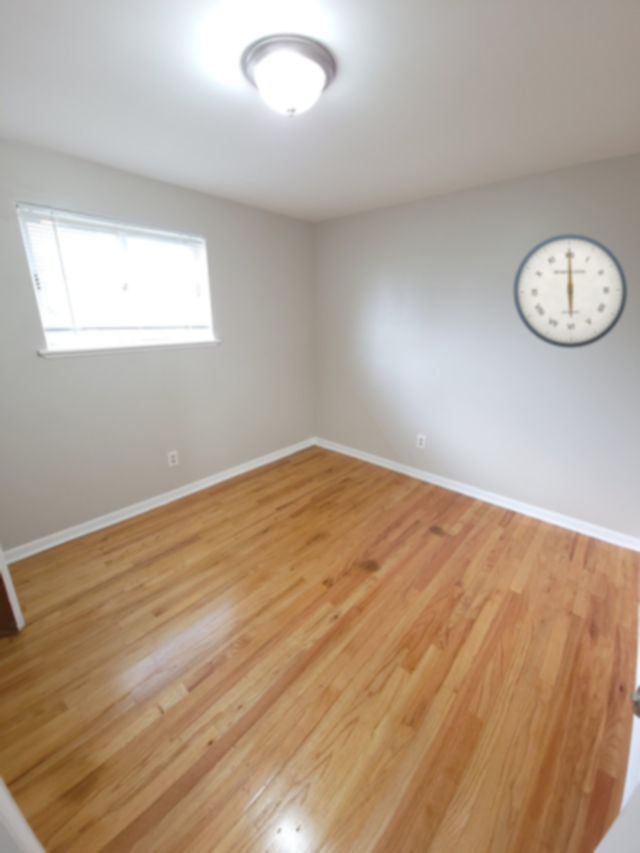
6:00
